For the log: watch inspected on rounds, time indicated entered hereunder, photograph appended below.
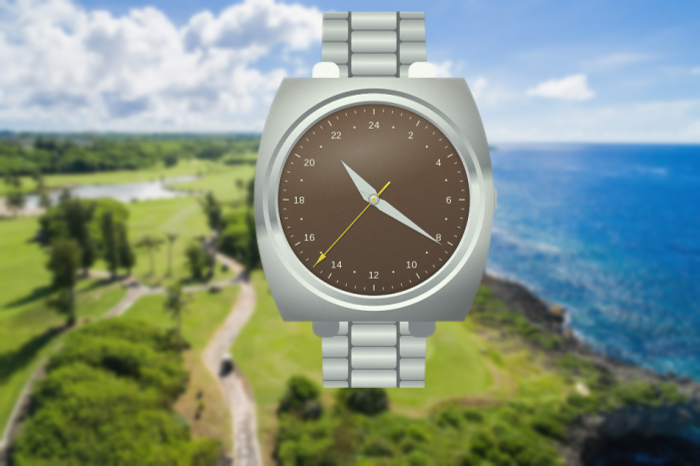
21:20:37
